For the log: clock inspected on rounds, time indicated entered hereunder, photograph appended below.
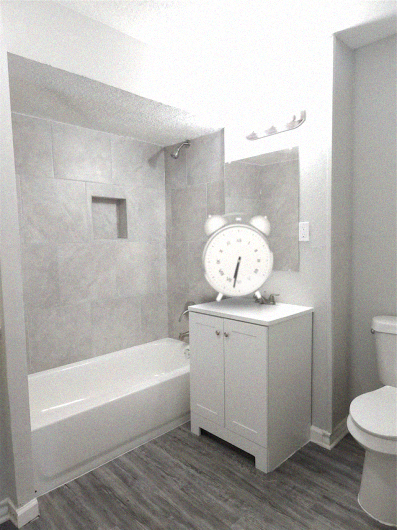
6:32
